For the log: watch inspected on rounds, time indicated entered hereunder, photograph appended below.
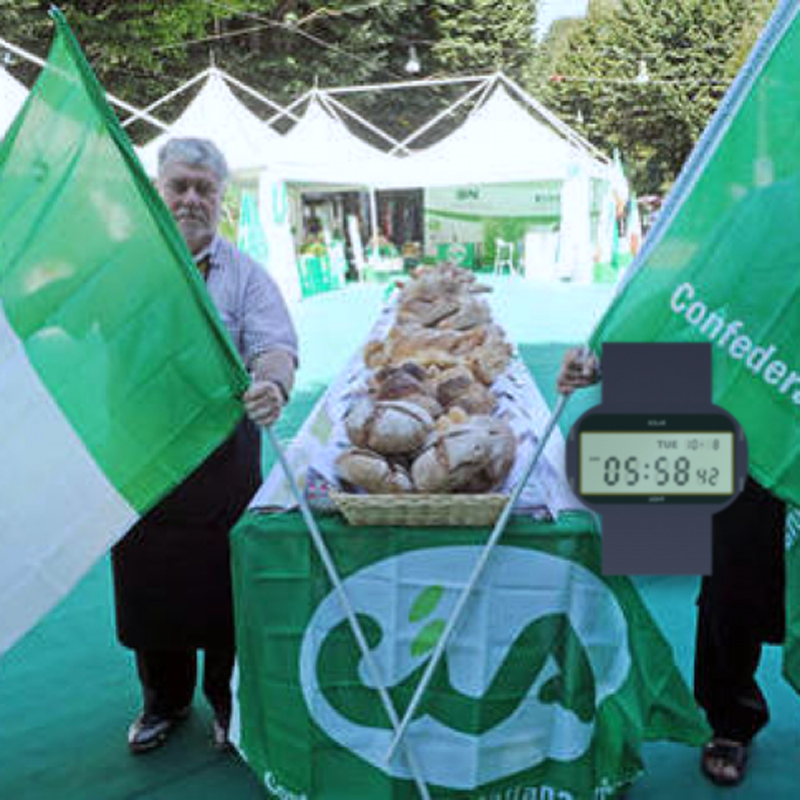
5:58:42
